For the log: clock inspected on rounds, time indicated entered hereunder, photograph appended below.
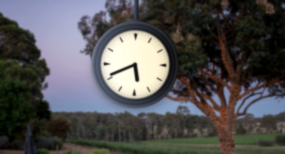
5:41
